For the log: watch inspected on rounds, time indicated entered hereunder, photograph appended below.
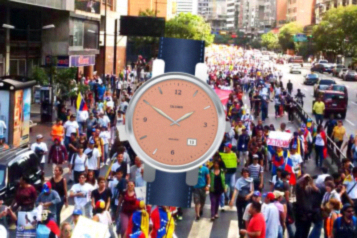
1:50
